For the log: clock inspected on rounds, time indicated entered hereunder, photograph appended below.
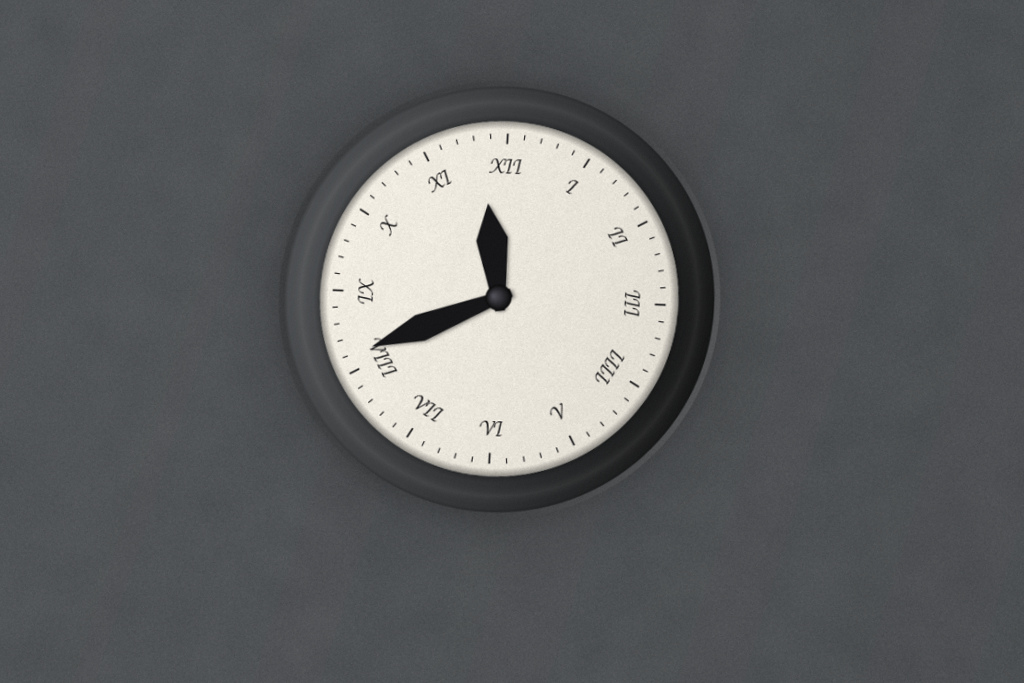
11:41
